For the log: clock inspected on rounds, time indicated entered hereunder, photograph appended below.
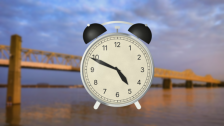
4:49
